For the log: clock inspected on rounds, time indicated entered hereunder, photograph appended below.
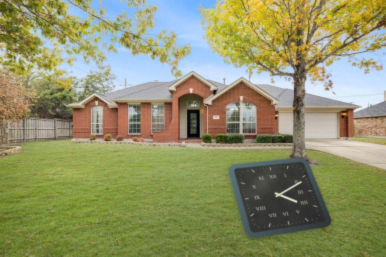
4:11
